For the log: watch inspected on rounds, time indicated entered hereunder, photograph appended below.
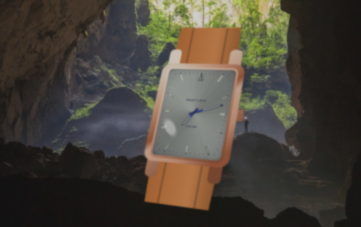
7:12
